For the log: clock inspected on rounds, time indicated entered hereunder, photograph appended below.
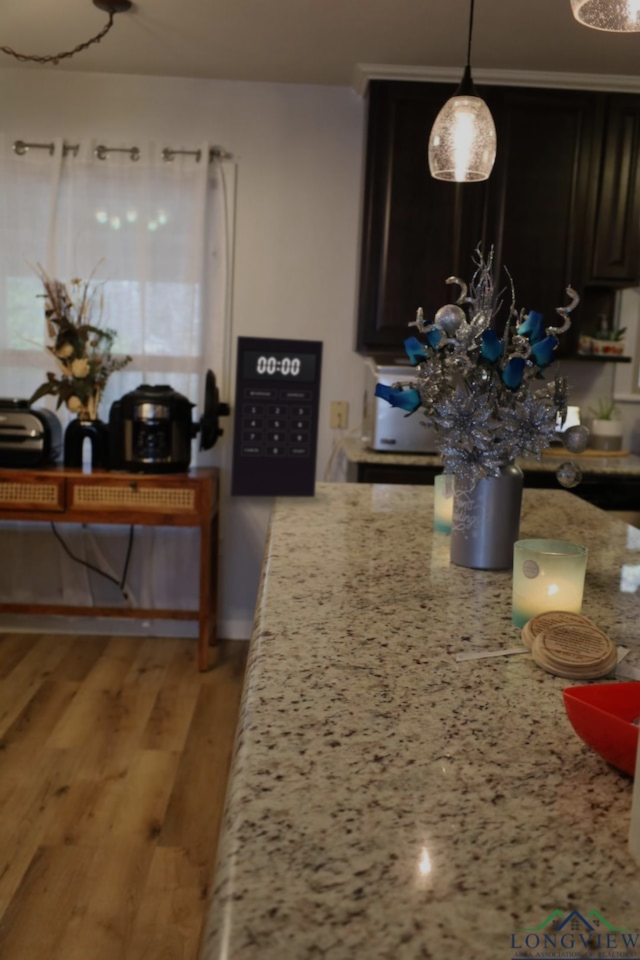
0:00
